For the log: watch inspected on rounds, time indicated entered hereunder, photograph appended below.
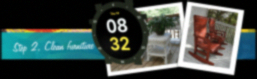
8:32
